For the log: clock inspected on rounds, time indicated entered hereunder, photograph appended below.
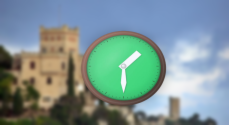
1:30
